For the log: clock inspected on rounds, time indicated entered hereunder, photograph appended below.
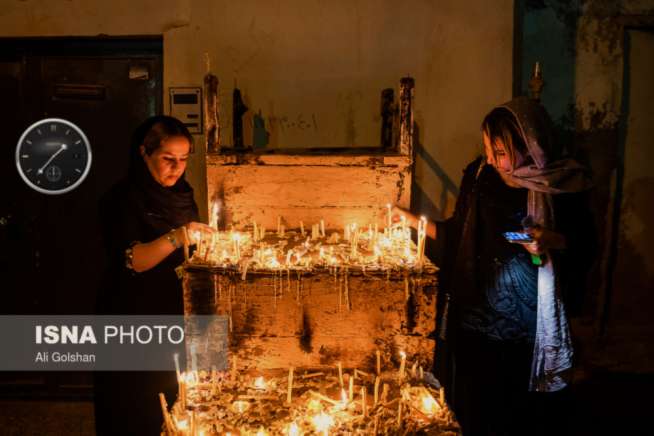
1:37
